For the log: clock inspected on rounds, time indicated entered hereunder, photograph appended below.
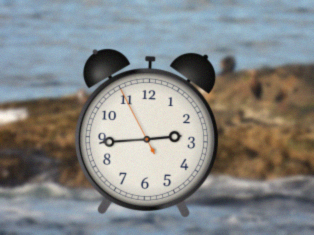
2:43:55
